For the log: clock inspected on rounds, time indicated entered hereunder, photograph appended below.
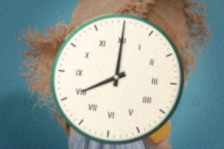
8:00
